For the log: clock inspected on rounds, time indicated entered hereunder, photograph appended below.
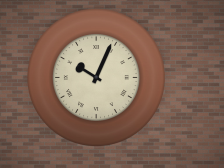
10:04
